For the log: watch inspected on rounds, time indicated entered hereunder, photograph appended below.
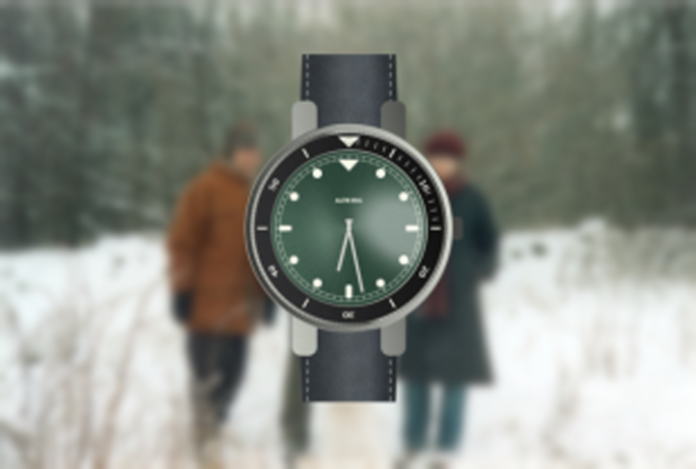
6:28
